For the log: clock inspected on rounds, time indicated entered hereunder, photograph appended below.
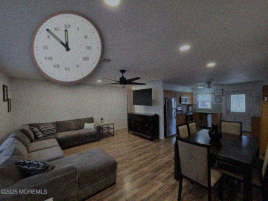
11:52
